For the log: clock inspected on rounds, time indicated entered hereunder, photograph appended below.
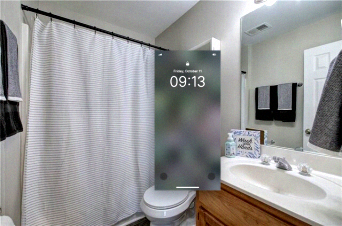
9:13
